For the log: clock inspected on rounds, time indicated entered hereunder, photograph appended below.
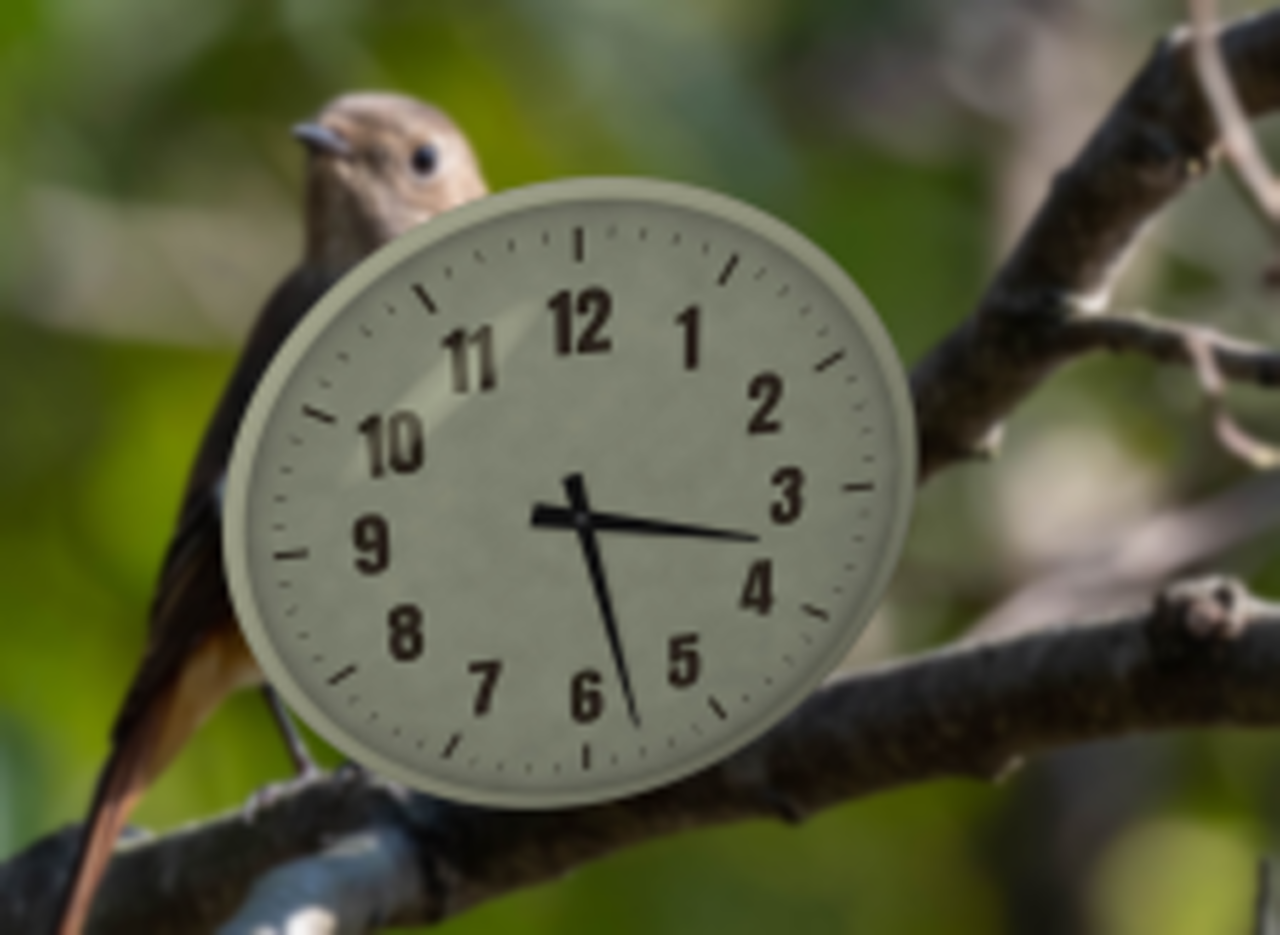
3:28
